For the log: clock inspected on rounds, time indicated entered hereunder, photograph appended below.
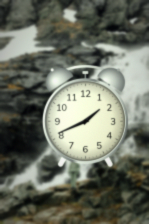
1:41
